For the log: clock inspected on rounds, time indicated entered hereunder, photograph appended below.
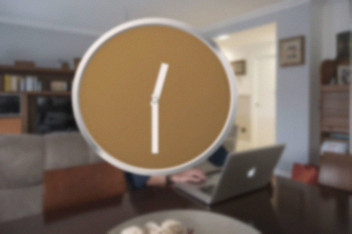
12:30
